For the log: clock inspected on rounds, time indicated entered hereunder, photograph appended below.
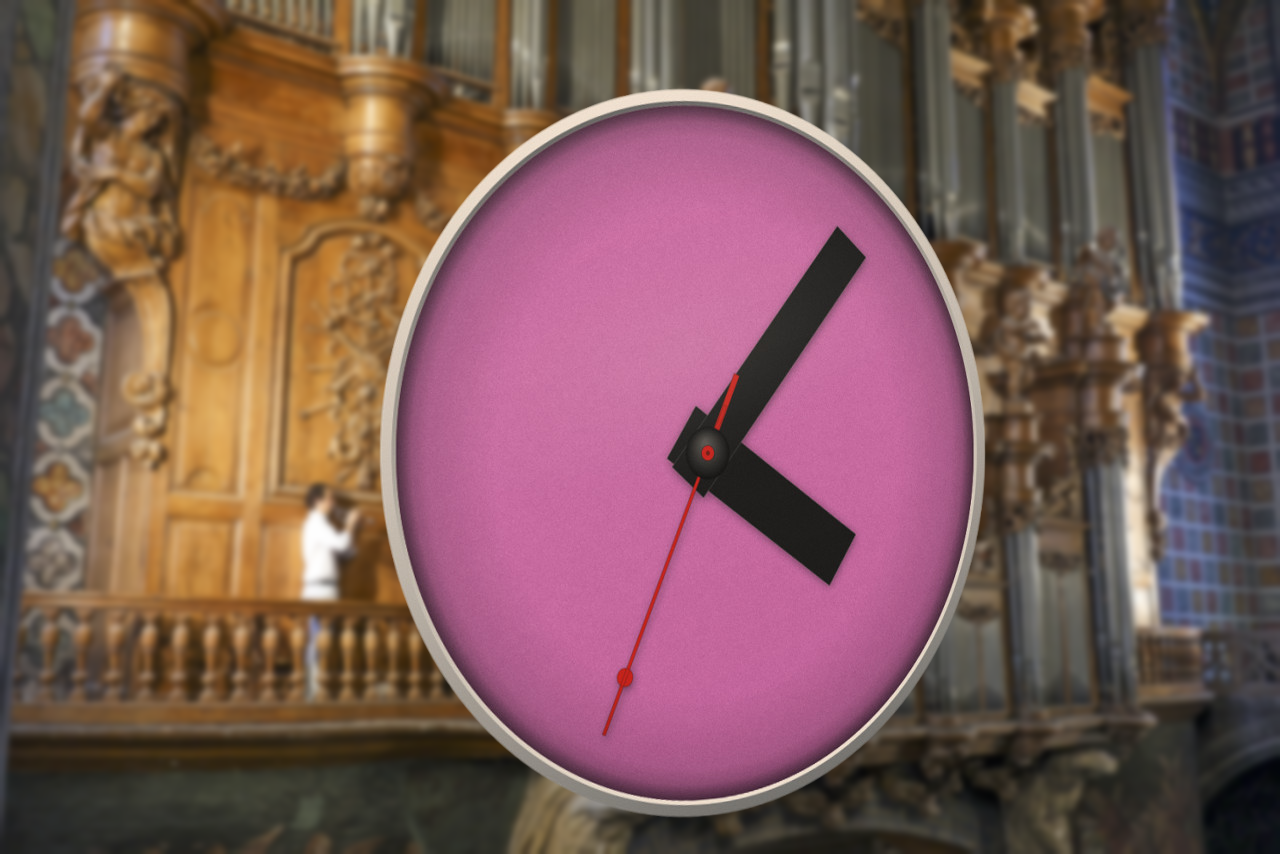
4:06:34
